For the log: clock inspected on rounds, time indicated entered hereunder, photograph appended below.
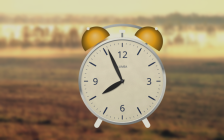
7:56
